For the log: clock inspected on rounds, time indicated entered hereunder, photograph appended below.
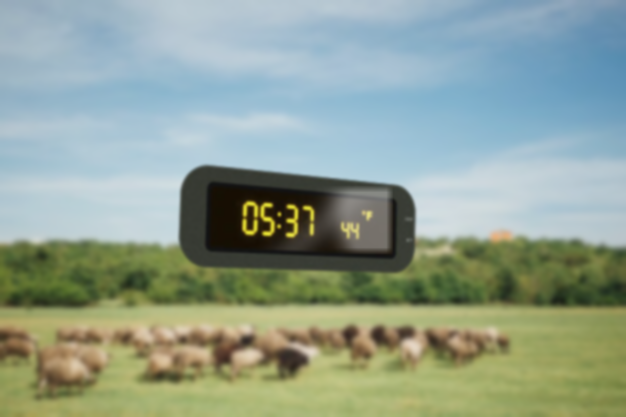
5:37
